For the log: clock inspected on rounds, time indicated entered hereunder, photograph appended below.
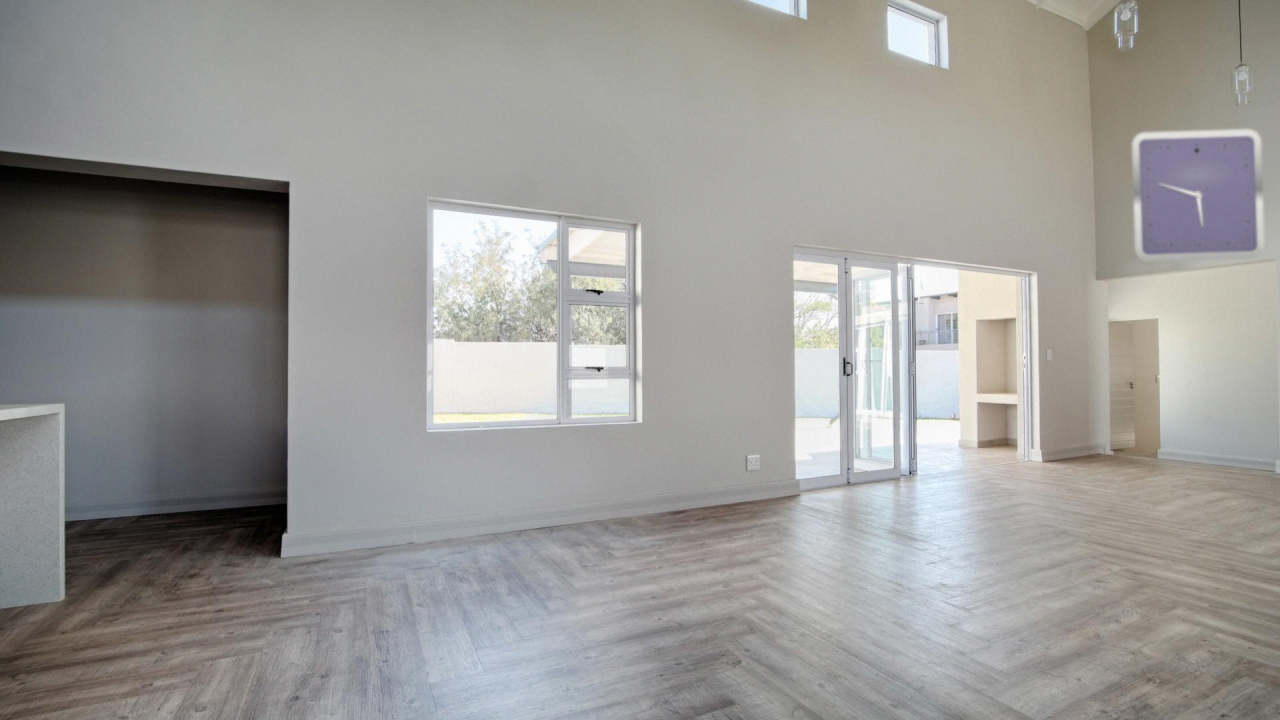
5:48
